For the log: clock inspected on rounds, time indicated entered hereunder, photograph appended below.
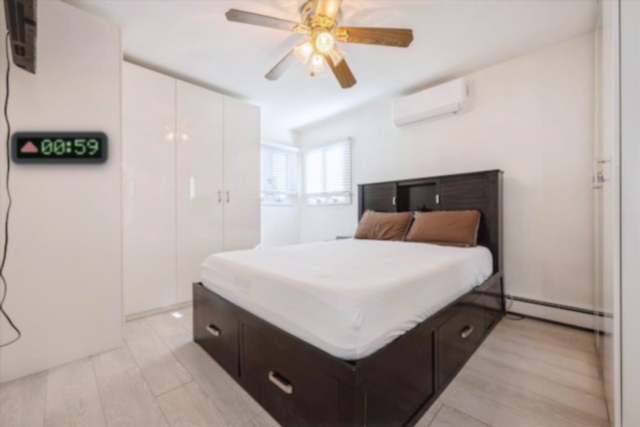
0:59
